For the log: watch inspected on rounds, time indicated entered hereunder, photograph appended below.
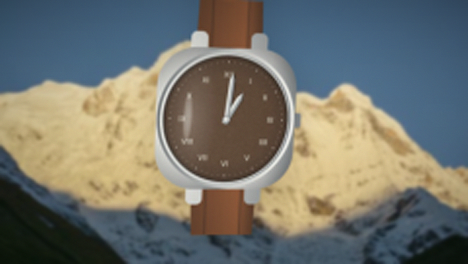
1:01
